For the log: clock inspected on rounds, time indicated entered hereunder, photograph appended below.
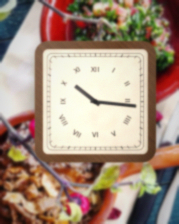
10:16
